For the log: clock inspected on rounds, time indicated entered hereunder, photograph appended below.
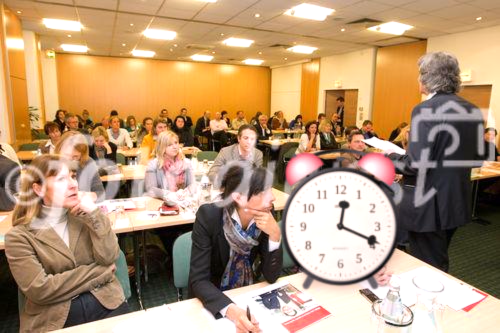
12:19
